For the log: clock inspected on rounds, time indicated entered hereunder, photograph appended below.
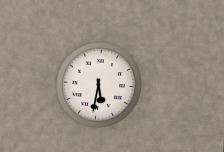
5:31
